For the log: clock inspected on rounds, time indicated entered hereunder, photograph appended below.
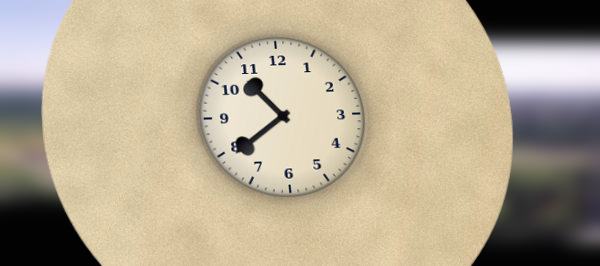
10:39
